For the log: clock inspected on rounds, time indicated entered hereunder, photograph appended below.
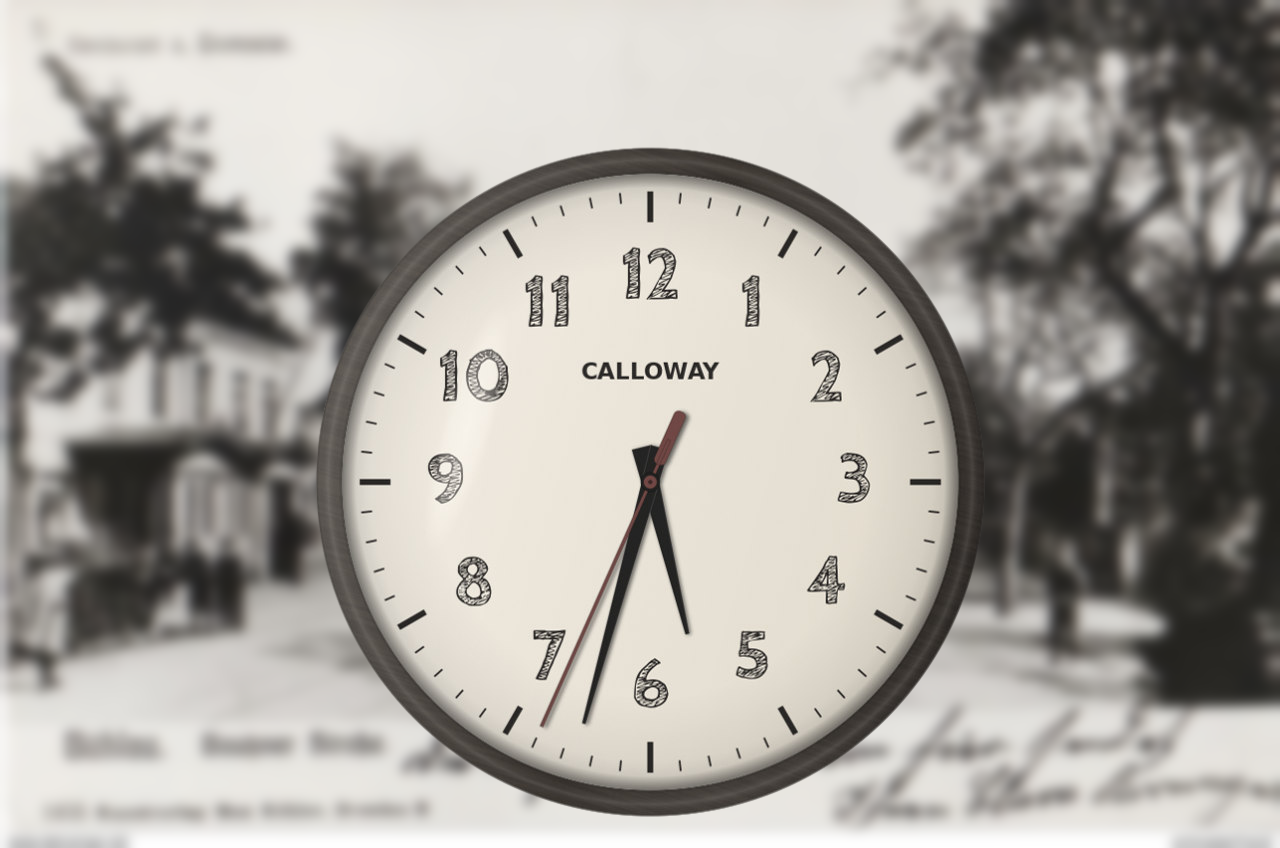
5:32:34
